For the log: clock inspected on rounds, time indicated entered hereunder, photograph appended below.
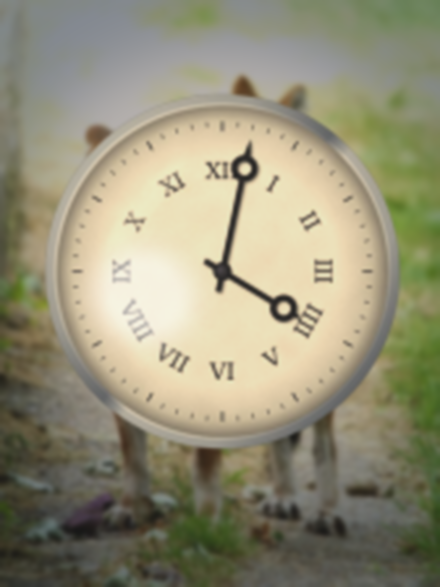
4:02
